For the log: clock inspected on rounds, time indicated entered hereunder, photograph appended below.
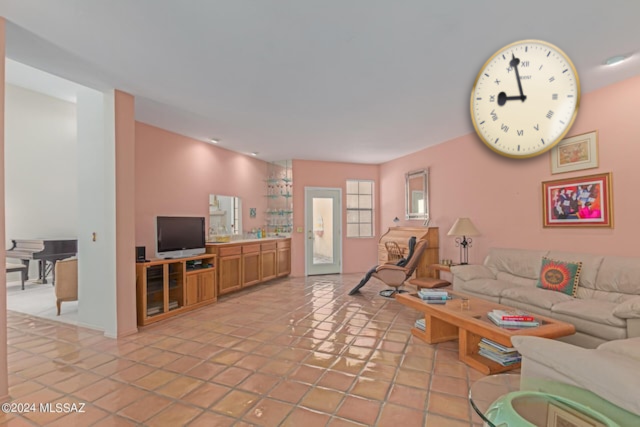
8:57
